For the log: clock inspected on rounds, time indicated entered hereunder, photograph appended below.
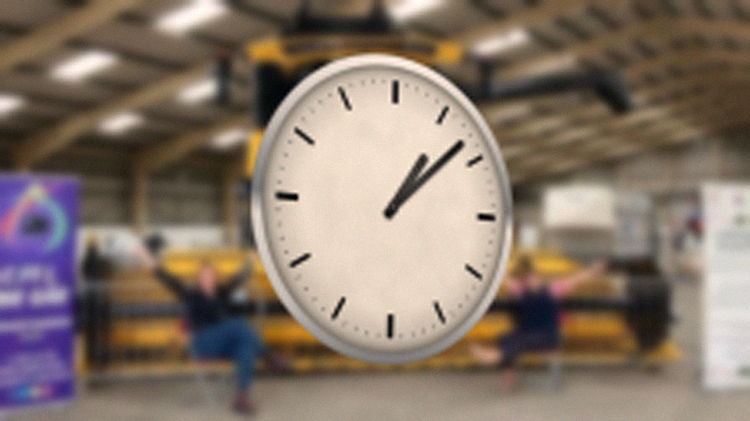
1:08
